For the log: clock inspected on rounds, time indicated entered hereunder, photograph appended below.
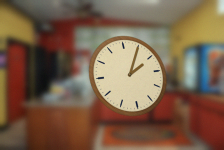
2:05
